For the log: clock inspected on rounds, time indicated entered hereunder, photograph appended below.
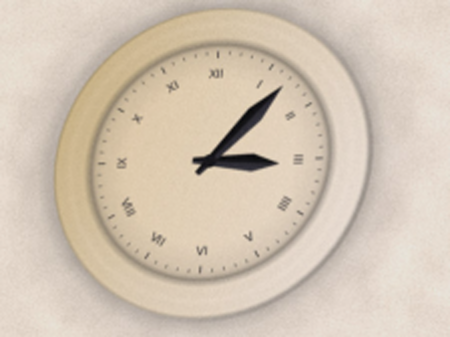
3:07
